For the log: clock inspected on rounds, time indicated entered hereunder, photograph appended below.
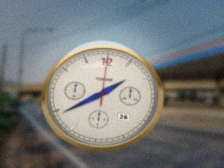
1:39
